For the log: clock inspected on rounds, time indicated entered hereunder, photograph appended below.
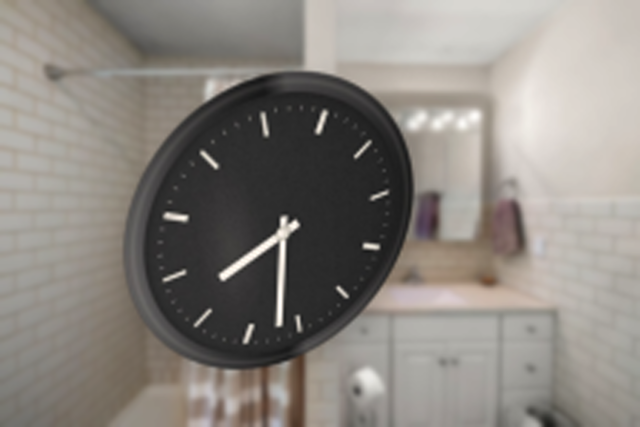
7:27
